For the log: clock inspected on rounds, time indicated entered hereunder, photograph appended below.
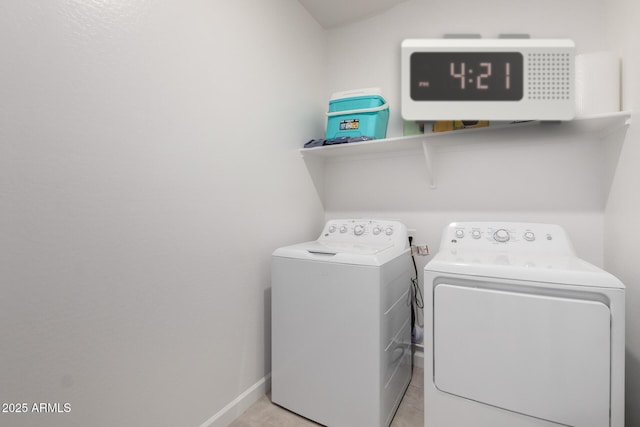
4:21
